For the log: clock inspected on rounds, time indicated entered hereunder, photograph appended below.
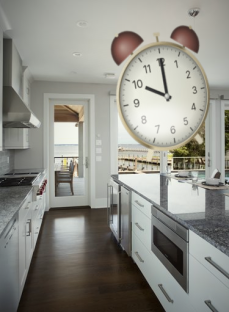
10:00
